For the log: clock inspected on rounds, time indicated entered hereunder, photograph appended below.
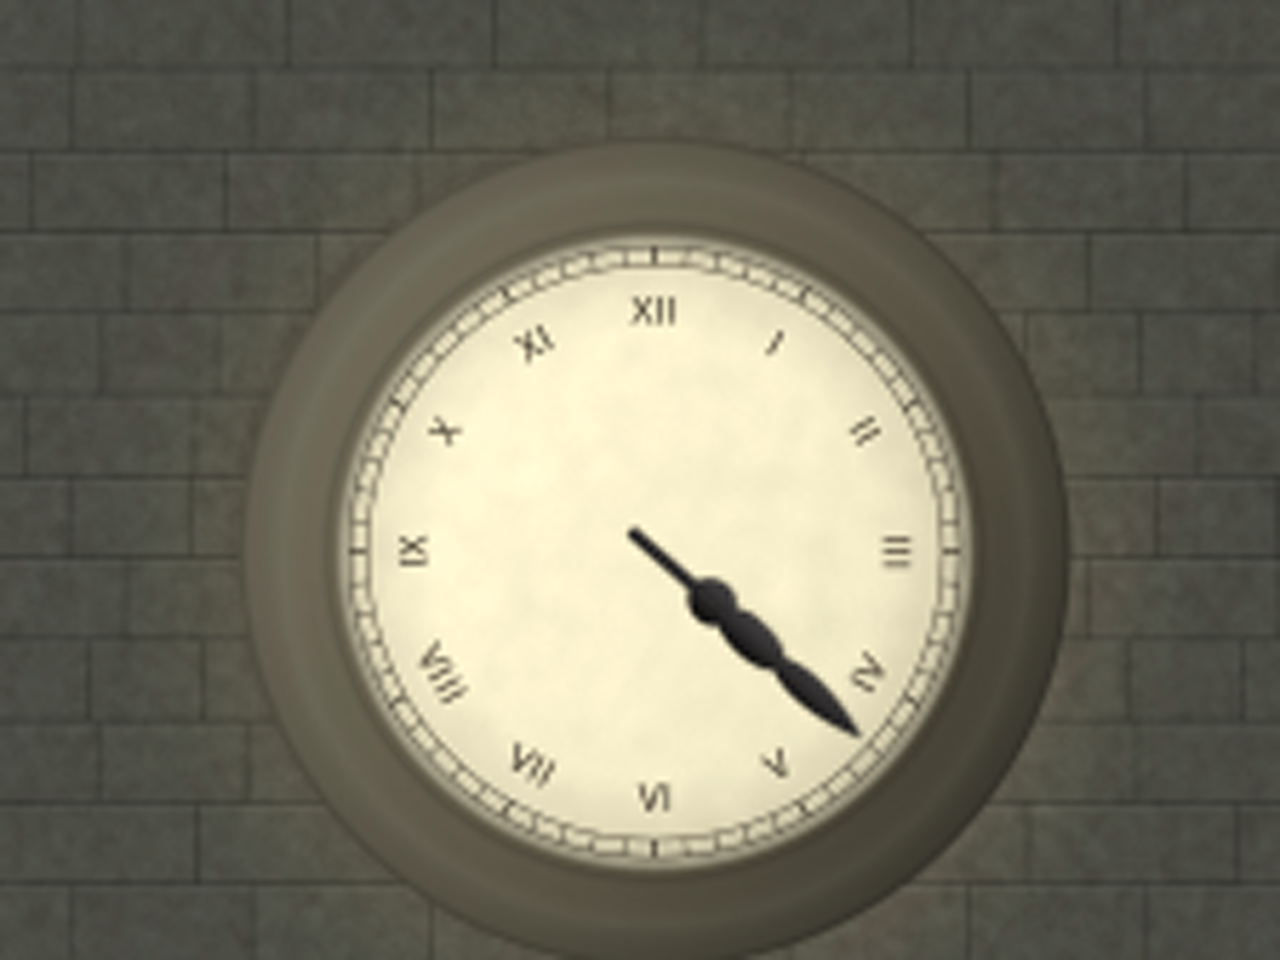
4:22
